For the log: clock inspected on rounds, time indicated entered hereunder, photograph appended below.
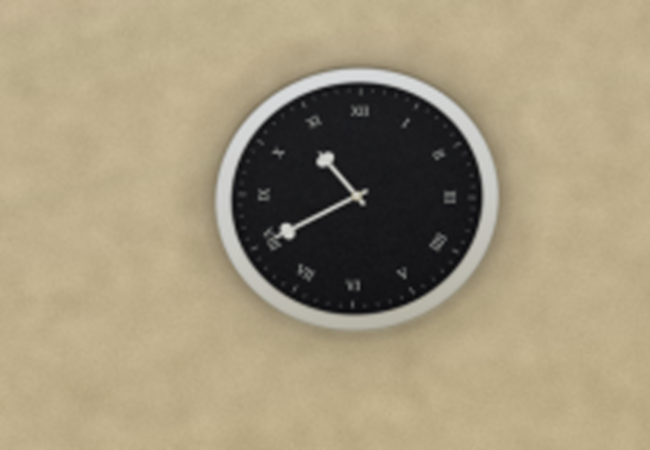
10:40
